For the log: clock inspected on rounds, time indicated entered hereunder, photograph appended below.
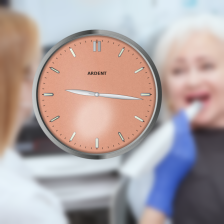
9:16
